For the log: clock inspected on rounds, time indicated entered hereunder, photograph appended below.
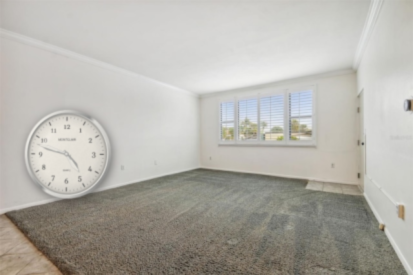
4:48
